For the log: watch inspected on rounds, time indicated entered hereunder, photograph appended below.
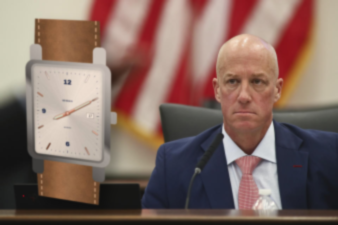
8:10
